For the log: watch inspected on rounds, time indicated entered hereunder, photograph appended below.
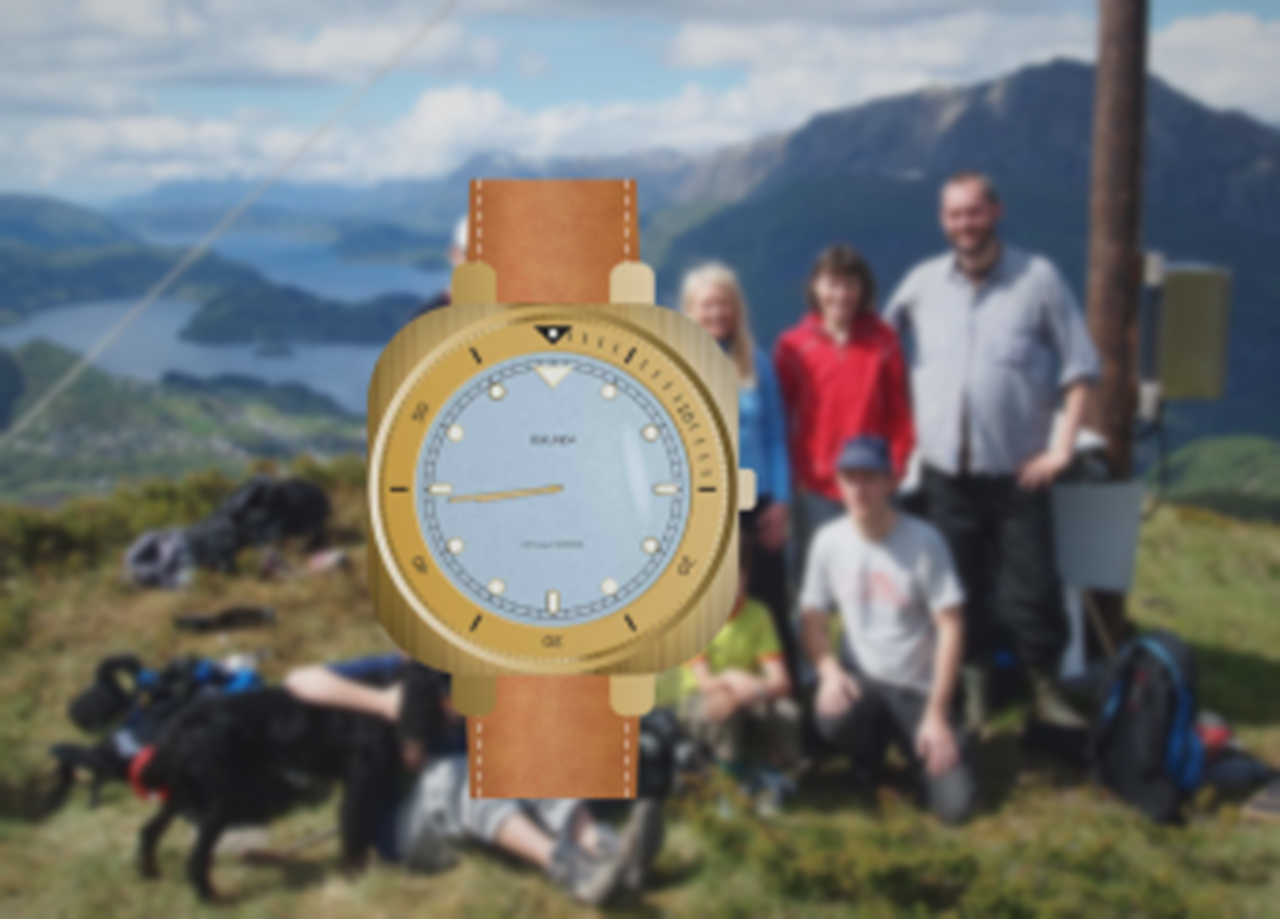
8:44
